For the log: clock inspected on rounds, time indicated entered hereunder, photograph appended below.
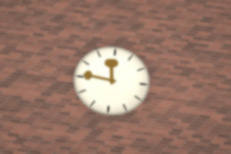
11:46
